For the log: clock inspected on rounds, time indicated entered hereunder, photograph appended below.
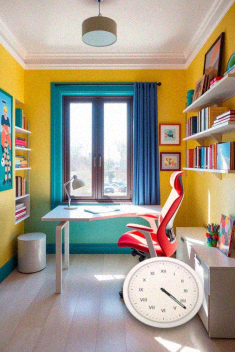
4:22
